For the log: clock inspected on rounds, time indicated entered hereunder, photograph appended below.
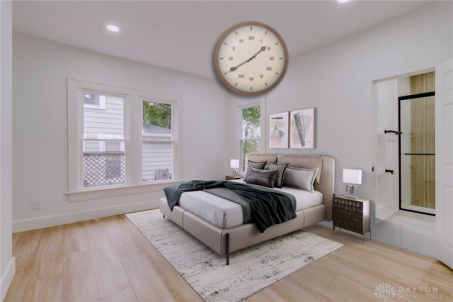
1:40
